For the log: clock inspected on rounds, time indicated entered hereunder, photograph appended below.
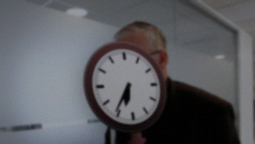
6:36
